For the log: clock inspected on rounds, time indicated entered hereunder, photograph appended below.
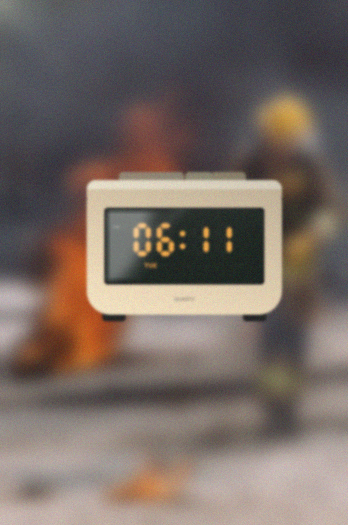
6:11
